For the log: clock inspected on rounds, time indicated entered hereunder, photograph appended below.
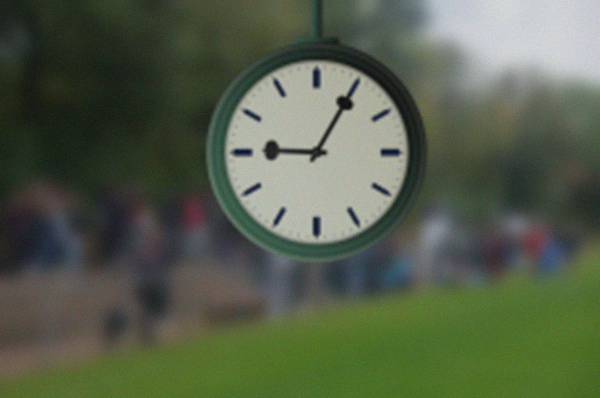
9:05
